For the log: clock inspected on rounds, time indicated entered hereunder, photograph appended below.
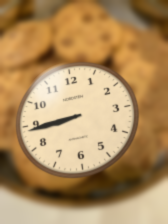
8:44
